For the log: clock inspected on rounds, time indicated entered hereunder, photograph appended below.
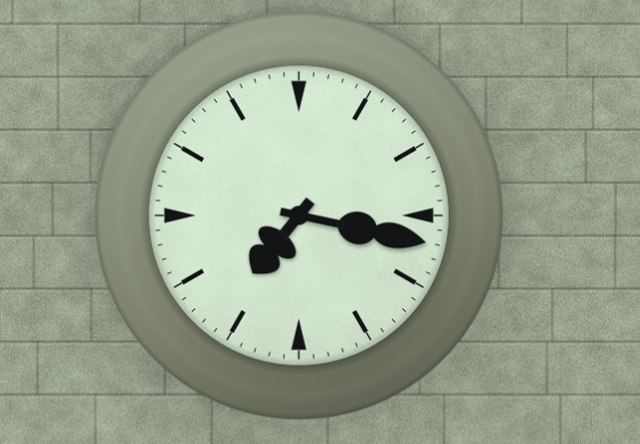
7:17
